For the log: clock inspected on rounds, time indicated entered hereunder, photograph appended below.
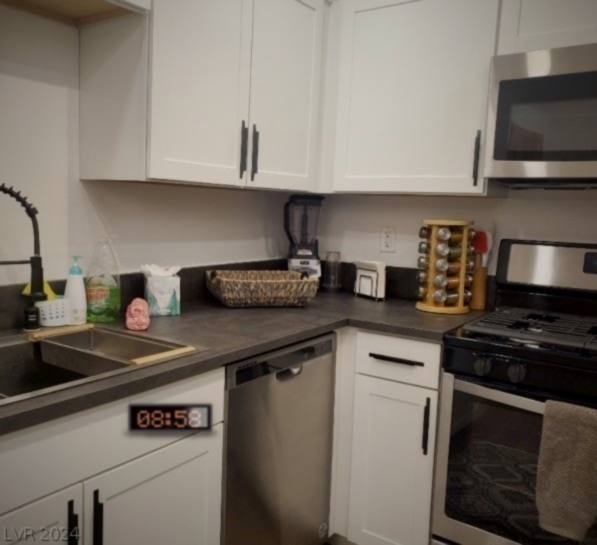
8:58
